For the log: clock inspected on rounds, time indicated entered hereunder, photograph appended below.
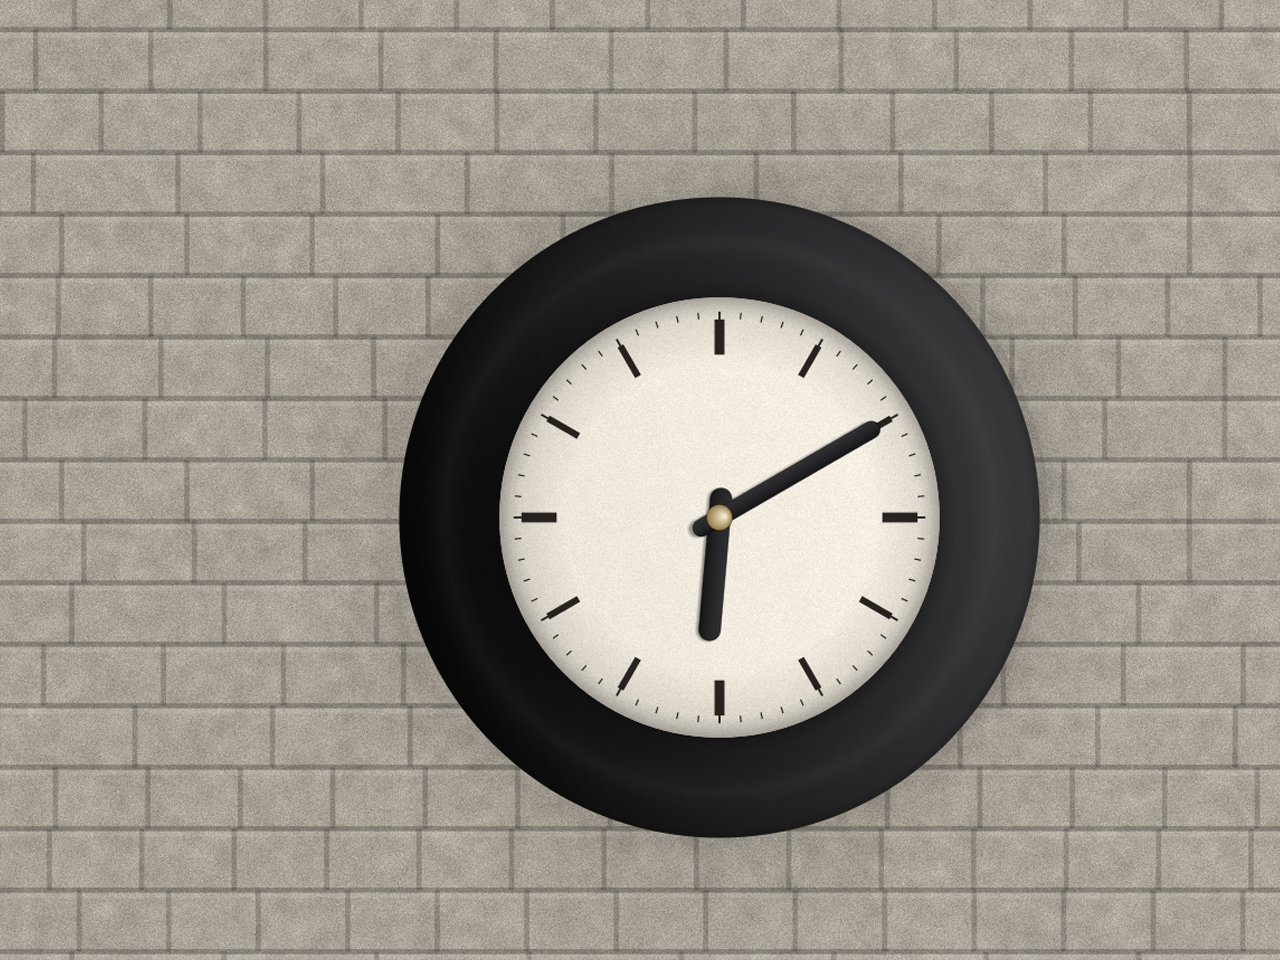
6:10
